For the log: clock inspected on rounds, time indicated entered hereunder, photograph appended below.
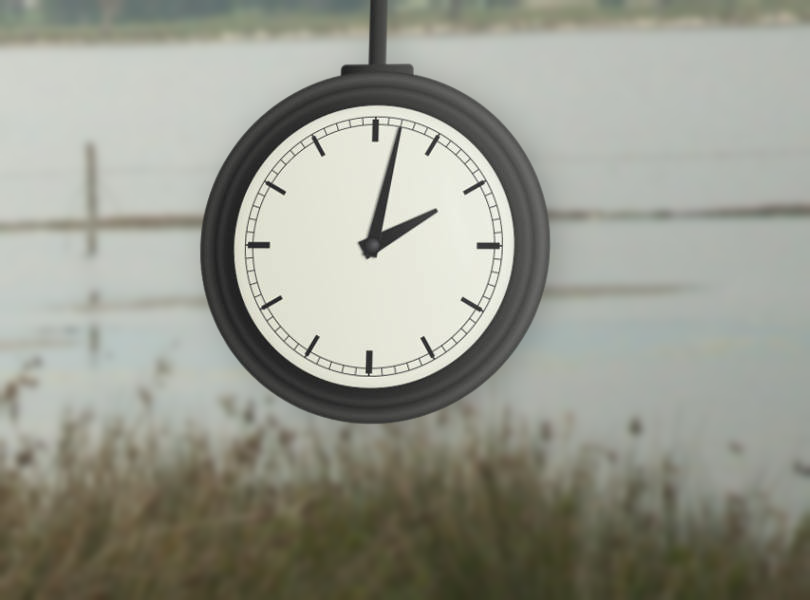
2:02
